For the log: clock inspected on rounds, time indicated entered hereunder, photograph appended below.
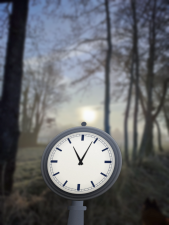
11:04
